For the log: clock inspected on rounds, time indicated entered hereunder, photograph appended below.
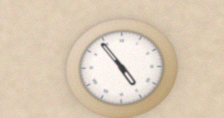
4:54
